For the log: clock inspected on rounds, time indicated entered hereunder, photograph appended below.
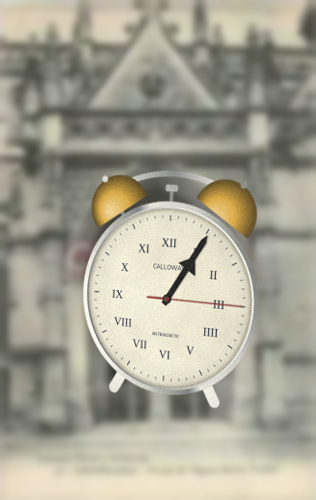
1:05:15
